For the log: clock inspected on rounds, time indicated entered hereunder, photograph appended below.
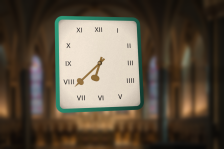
6:38
